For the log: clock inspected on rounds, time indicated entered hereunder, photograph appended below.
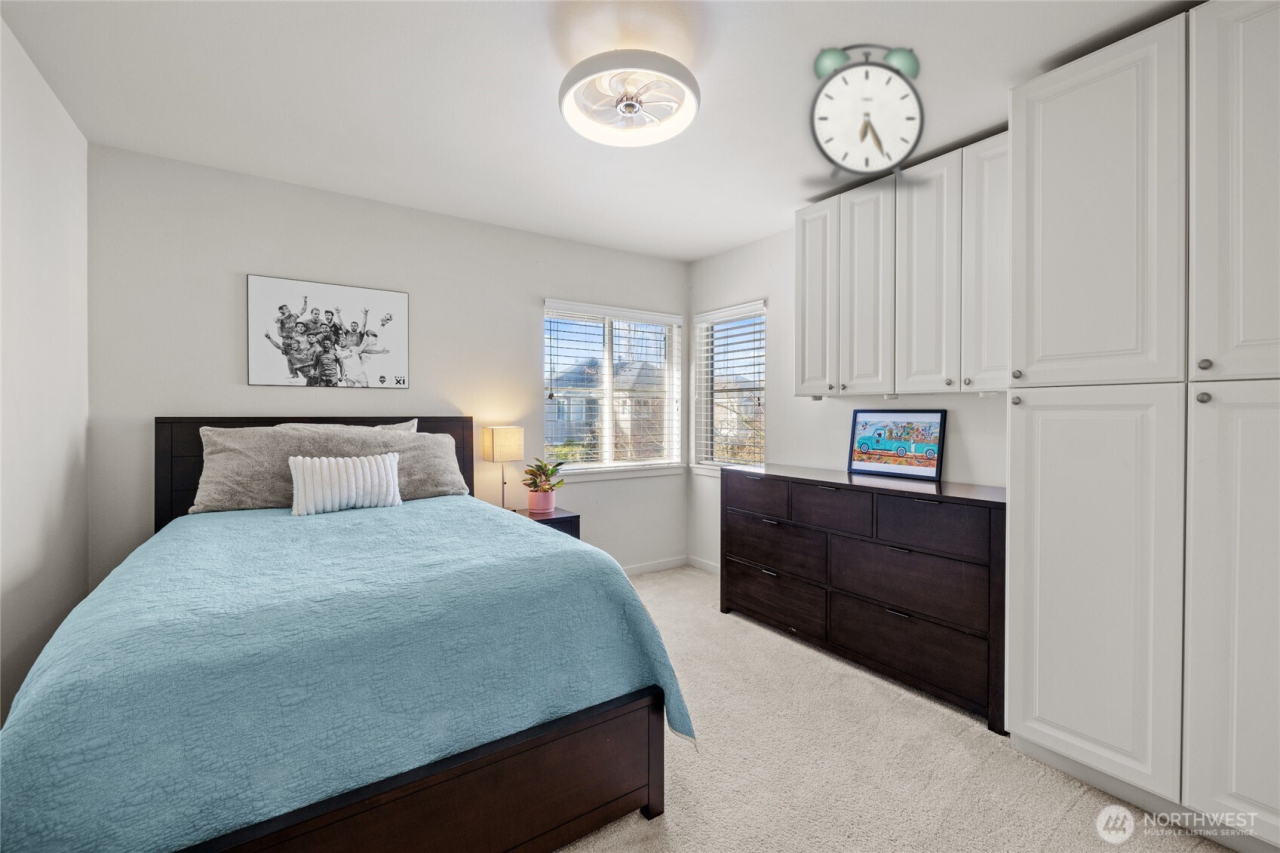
6:26
